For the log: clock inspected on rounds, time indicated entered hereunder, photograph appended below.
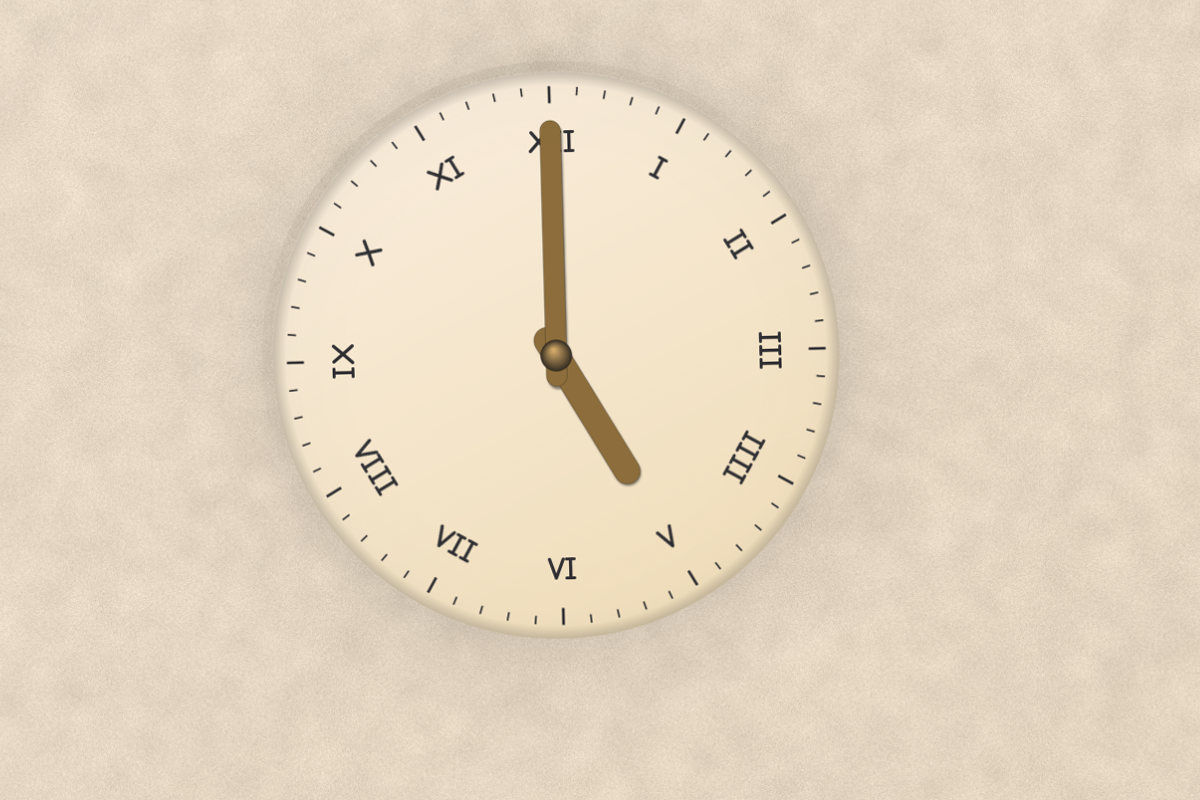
5:00
